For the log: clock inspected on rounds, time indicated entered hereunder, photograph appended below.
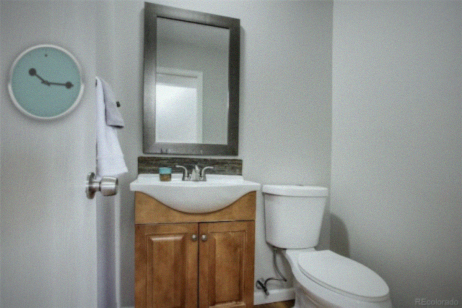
10:16
